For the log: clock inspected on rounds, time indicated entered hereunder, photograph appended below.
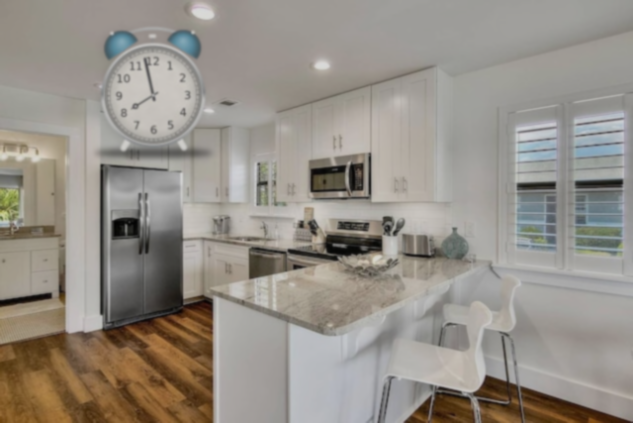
7:58
